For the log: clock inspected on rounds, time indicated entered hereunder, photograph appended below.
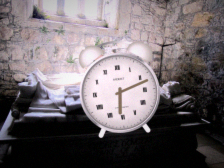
6:12
